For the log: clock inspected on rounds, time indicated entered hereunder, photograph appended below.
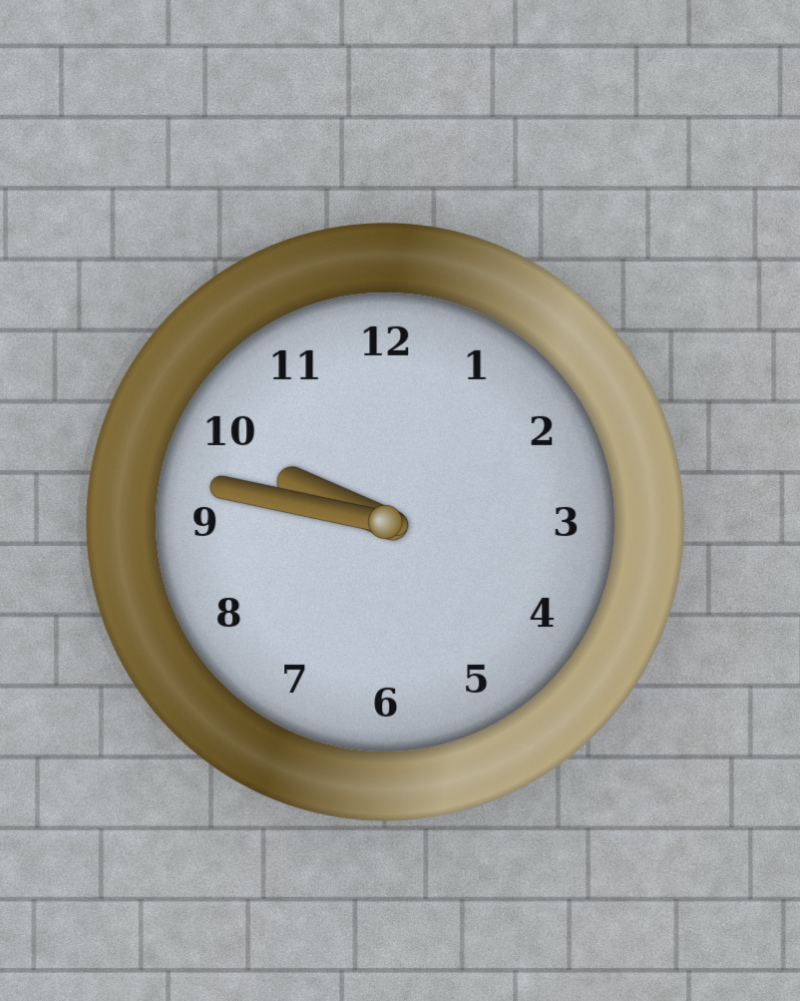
9:47
